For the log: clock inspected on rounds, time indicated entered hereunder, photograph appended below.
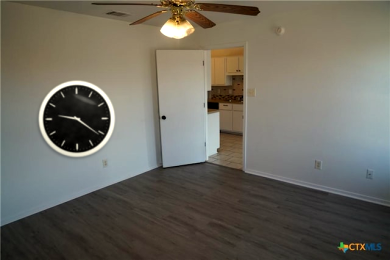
9:21
